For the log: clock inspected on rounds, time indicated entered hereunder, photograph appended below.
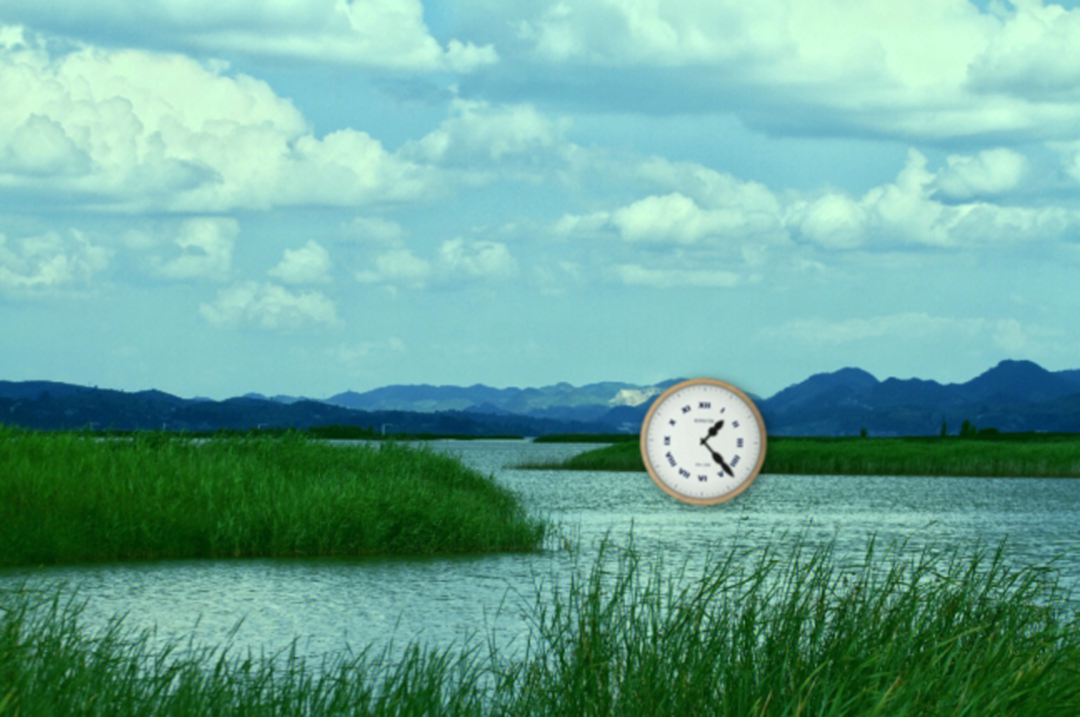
1:23
